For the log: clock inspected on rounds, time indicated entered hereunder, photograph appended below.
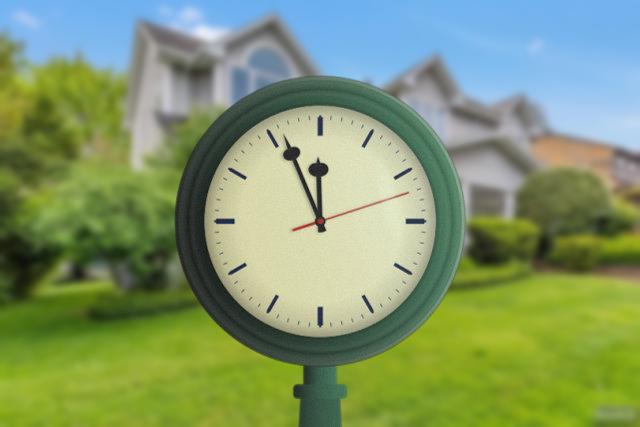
11:56:12
